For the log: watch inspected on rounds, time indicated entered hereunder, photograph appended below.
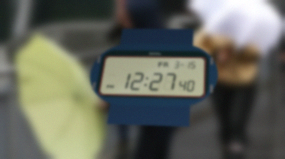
12:27
